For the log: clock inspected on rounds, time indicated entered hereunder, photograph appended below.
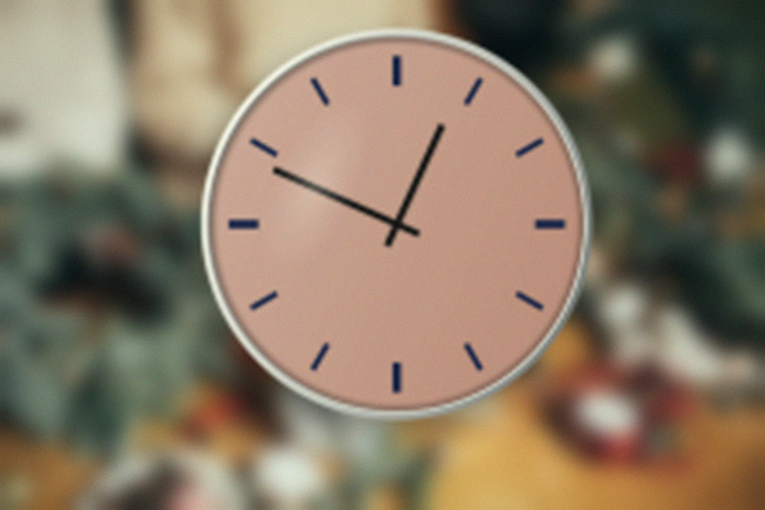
12:49
